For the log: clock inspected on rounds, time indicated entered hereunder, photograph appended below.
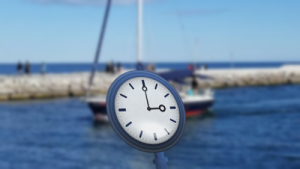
3:00
